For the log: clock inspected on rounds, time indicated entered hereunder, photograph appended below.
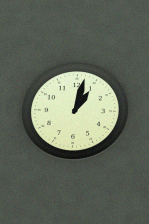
1:02
